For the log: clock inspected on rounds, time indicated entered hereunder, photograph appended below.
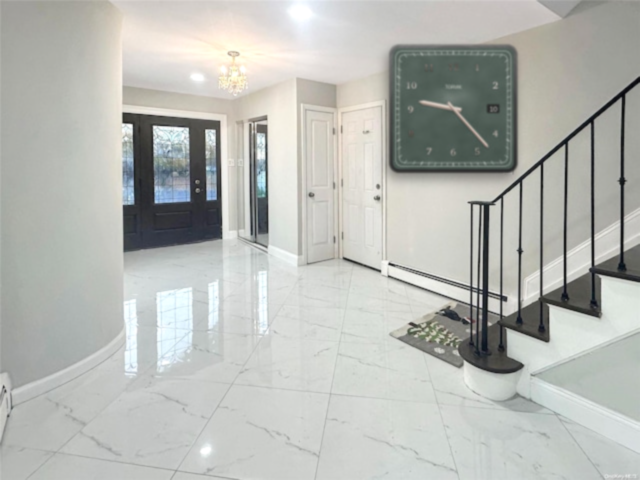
9:23
